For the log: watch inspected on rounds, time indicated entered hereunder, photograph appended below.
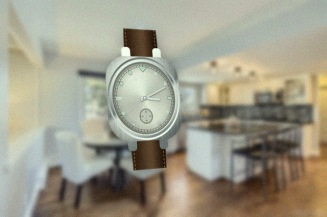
3:11
